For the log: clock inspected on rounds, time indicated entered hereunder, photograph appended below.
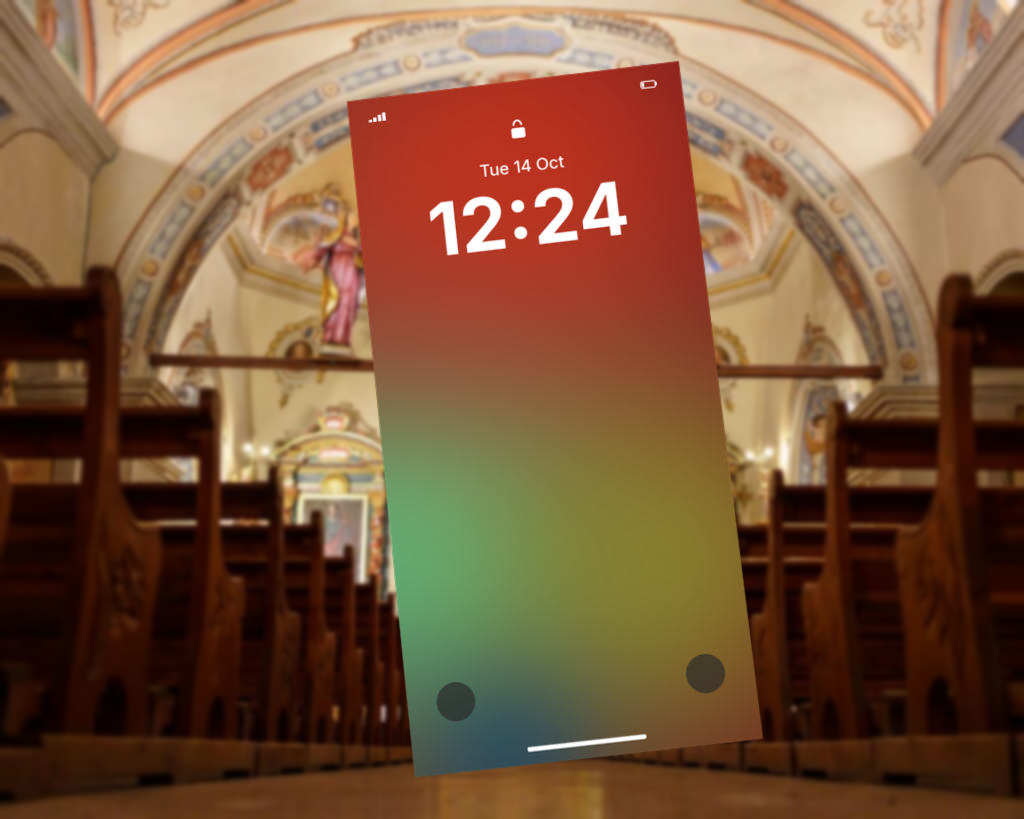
12:24
